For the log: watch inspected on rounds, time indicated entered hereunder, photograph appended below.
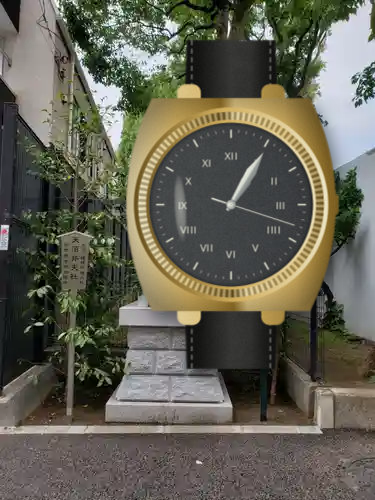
1:05:18
